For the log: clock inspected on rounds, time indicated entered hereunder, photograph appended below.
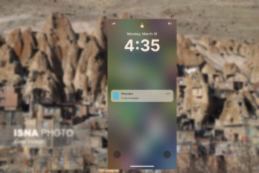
4:35
